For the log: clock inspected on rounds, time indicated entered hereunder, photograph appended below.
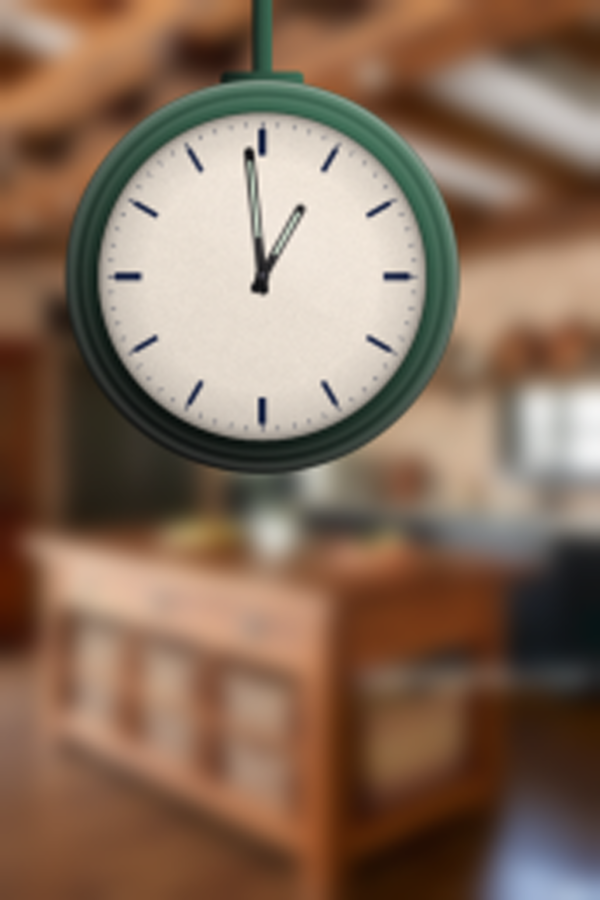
12:59
